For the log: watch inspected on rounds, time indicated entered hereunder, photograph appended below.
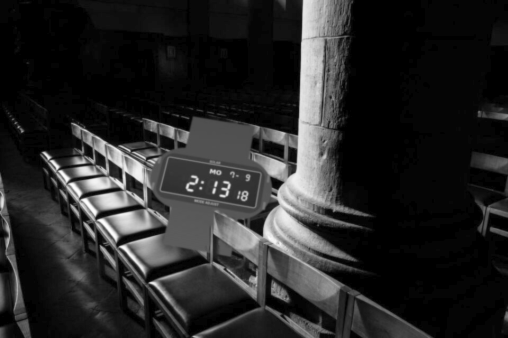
2:13:18
